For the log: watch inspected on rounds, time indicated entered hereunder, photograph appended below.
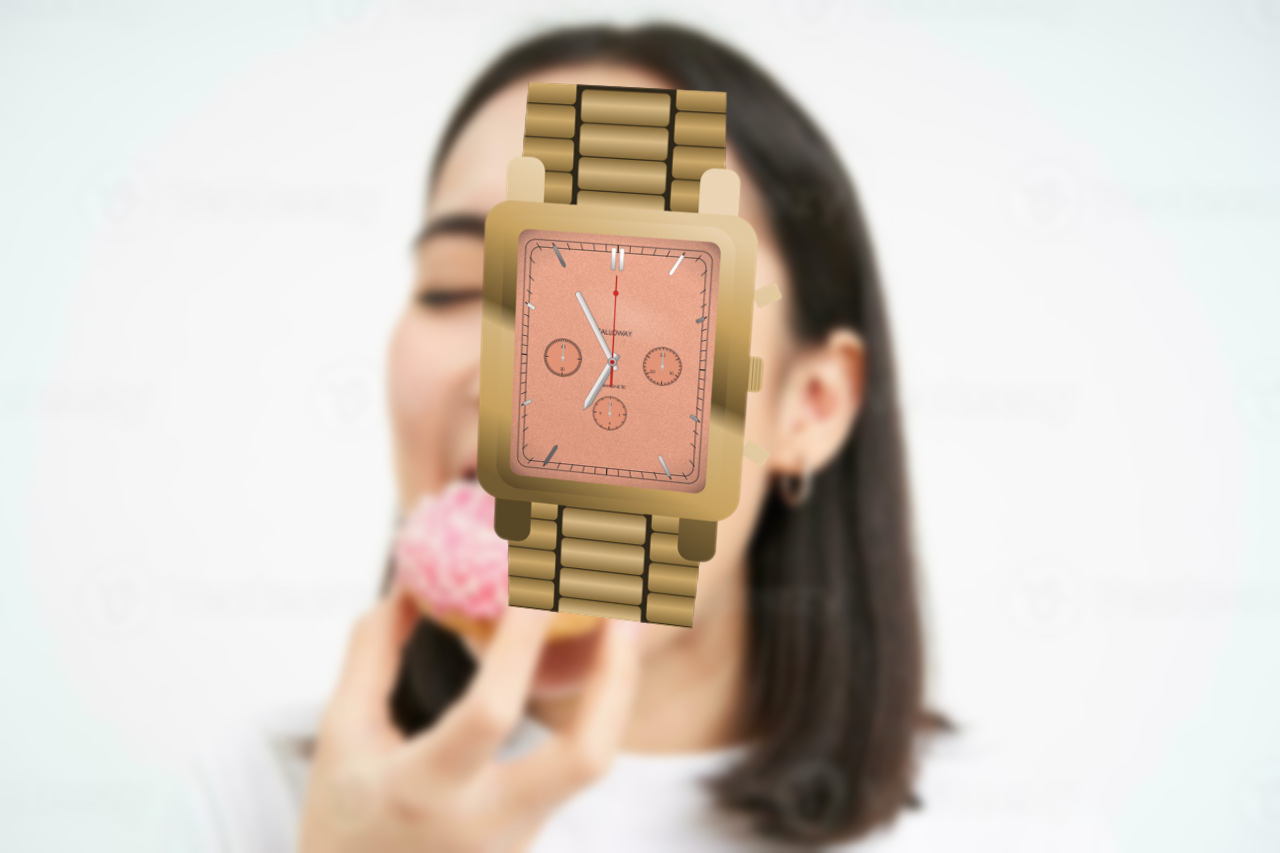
6:55
